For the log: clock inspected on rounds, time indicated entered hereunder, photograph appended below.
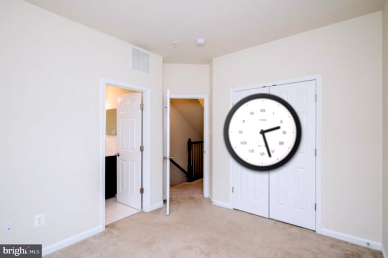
2:27
